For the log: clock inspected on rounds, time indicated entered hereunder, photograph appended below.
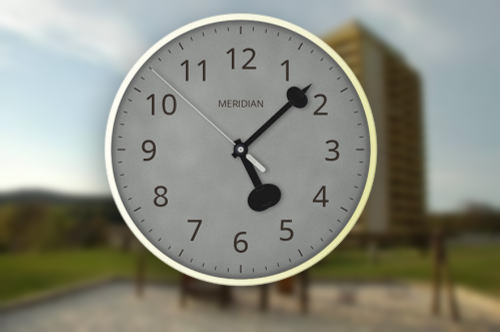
5:07:52
